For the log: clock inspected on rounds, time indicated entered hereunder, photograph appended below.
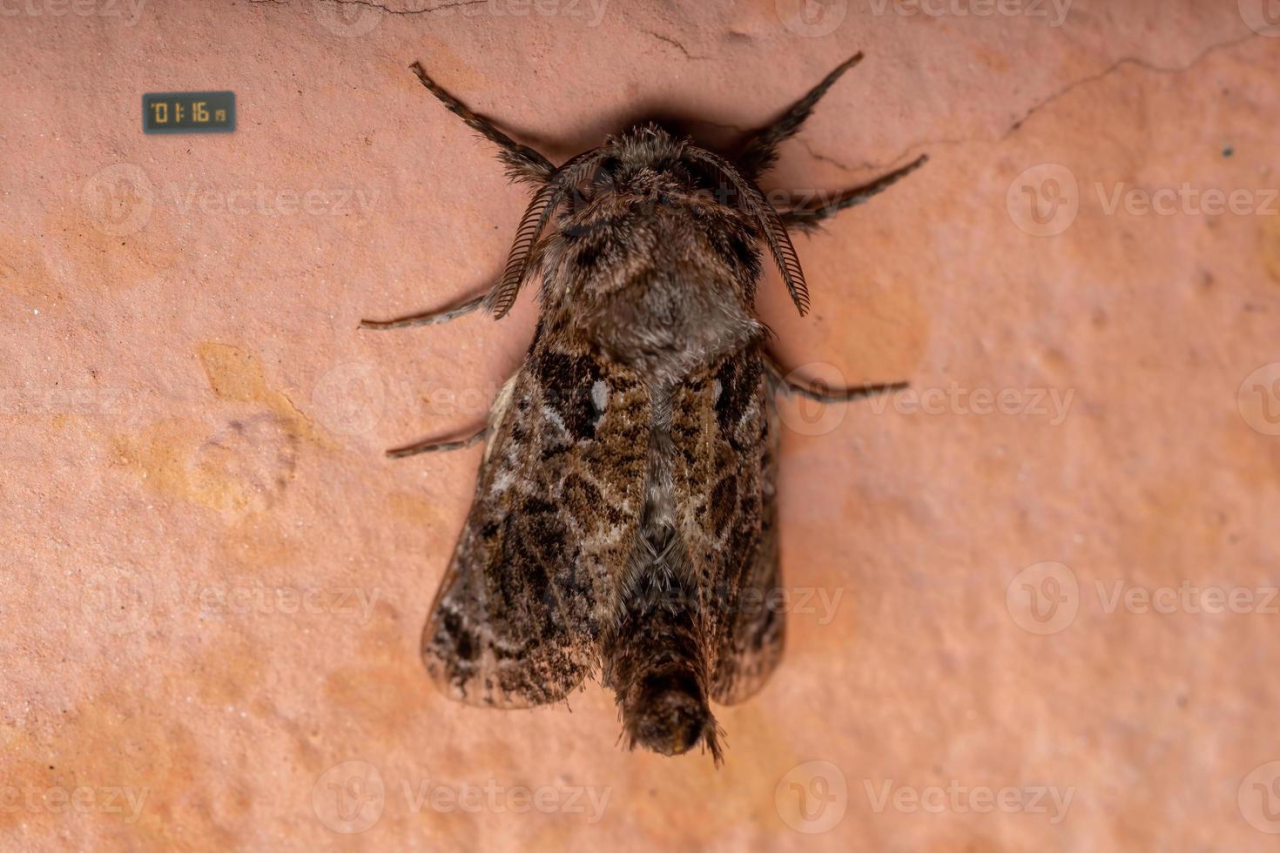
1:16
